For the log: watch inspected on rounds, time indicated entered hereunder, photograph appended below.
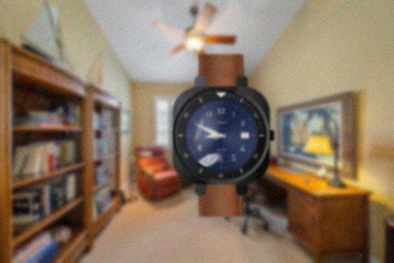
8:49
